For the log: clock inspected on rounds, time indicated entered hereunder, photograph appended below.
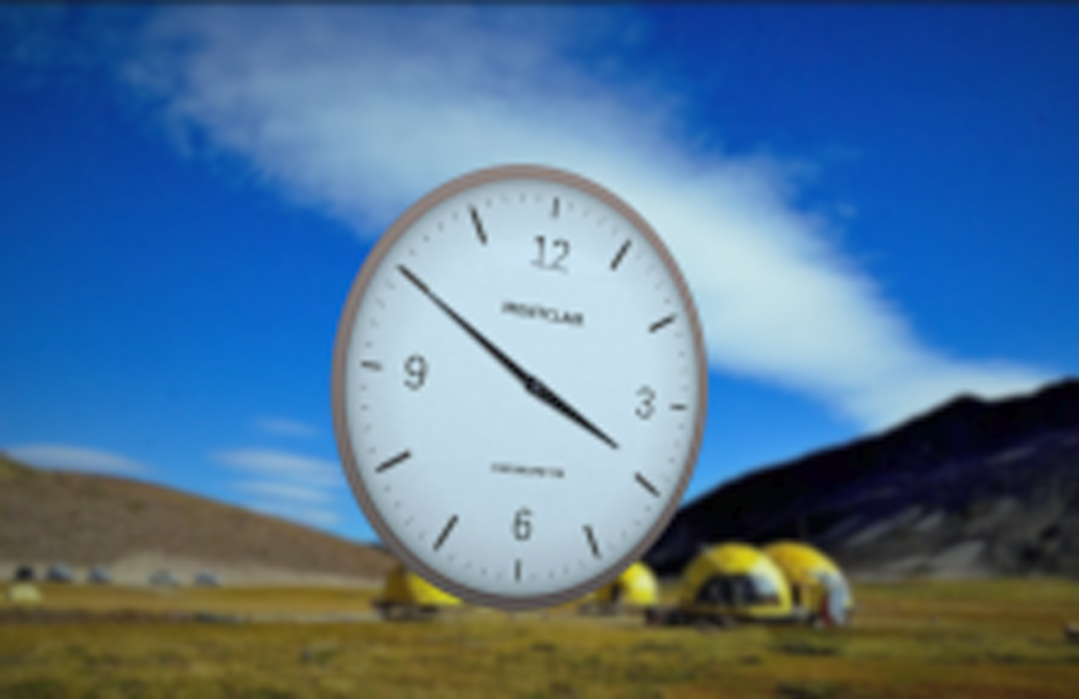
3:50
